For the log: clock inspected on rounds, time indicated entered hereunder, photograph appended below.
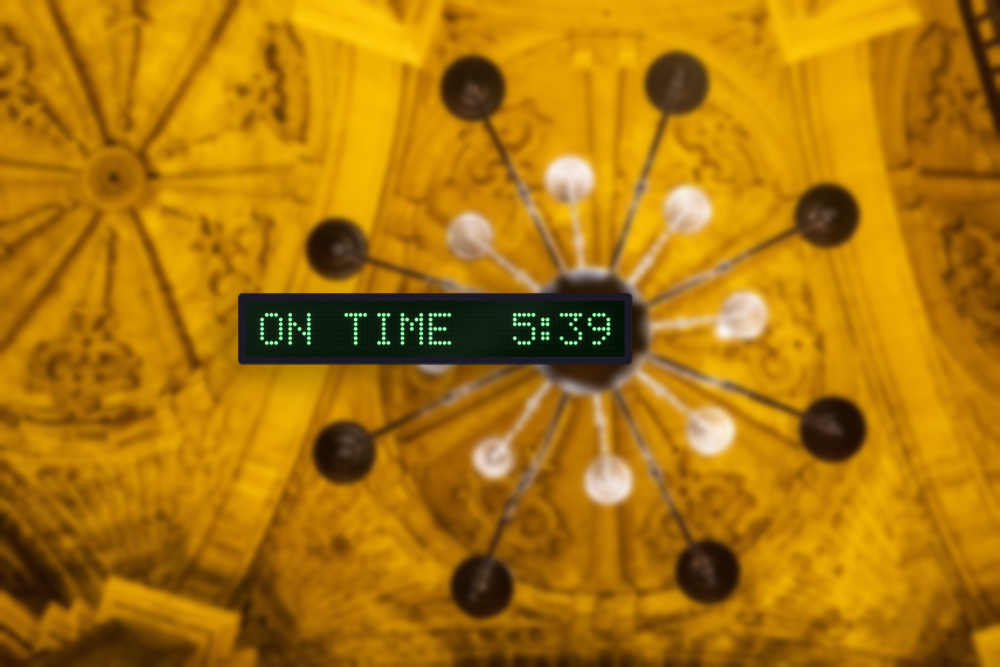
5:39
